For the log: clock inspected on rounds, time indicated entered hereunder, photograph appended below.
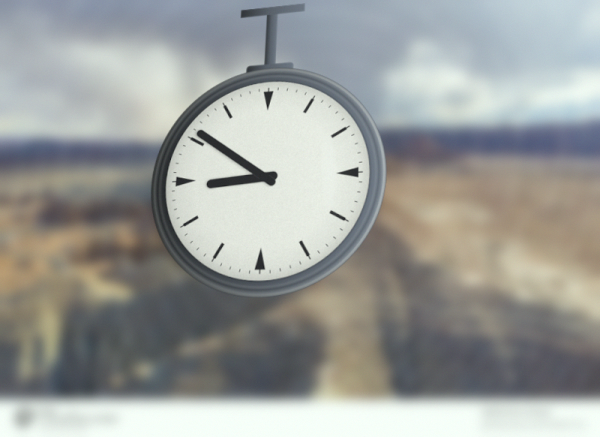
8:51
